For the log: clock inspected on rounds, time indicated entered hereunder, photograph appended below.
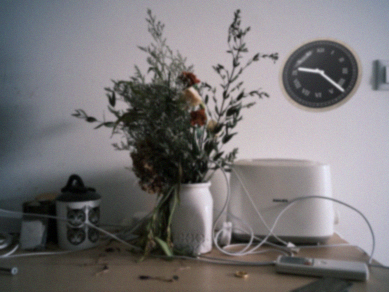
9:22
